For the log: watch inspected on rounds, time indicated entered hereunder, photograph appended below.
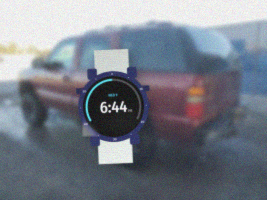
6:44
